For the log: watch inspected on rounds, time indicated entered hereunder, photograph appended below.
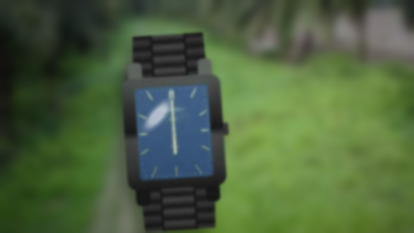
6:00
